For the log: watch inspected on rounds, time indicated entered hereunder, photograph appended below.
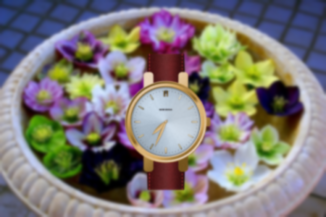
7:34
